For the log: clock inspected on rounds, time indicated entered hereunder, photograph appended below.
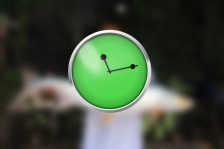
11:13
